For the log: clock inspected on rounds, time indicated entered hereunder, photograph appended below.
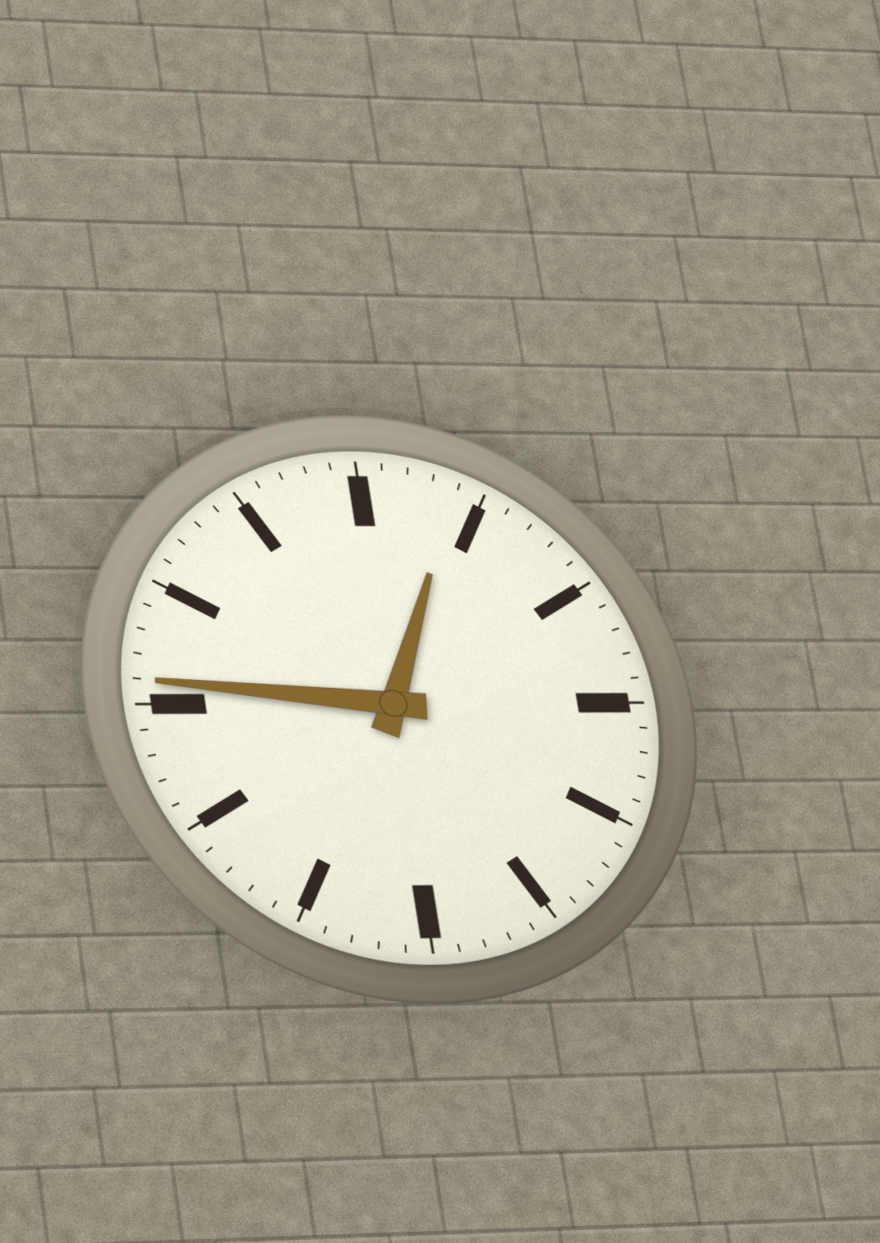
12:46
